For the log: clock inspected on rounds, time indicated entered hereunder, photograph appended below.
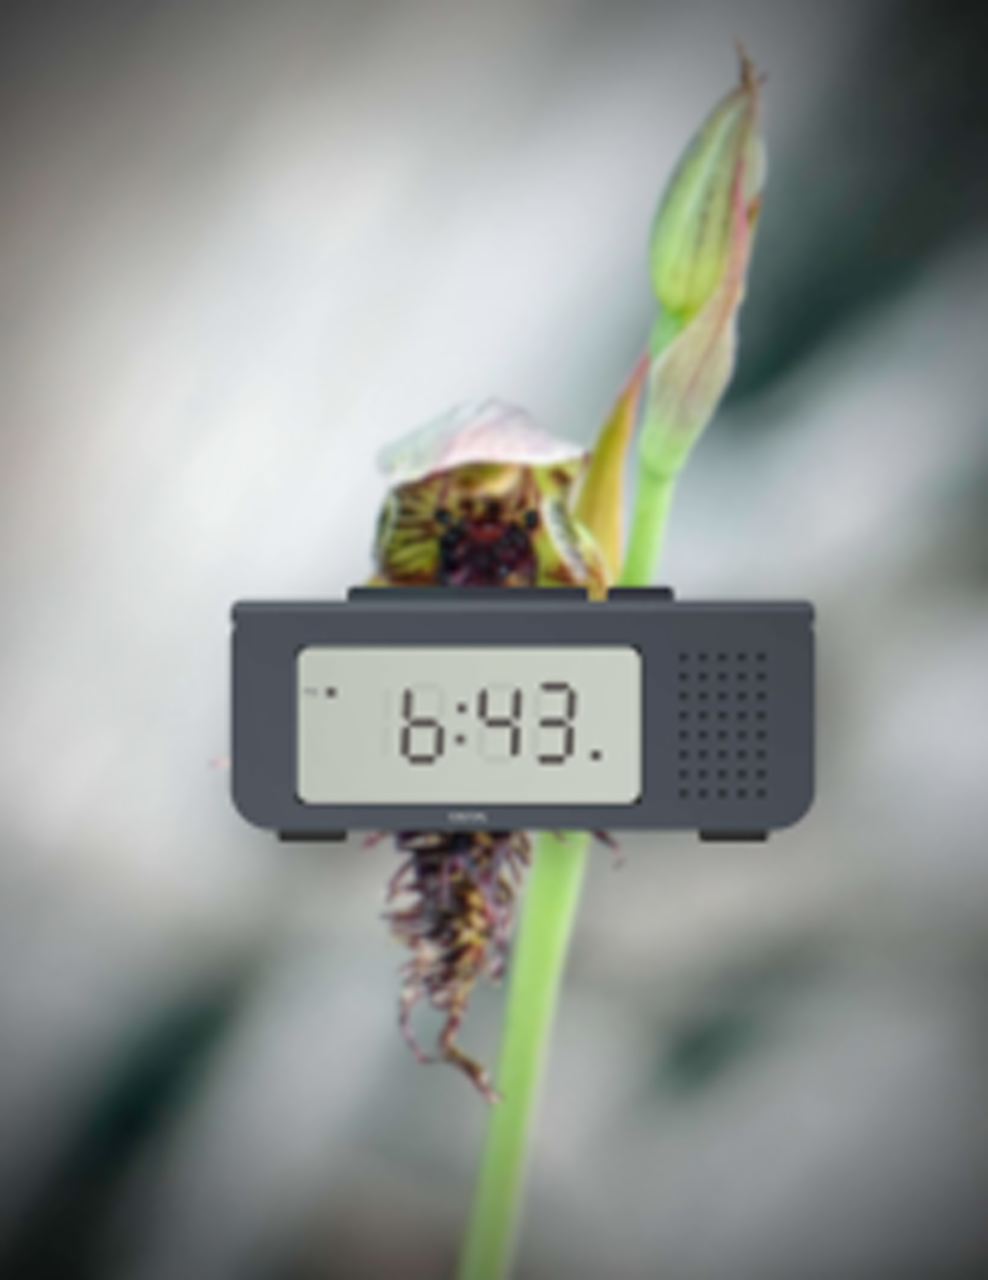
6:43
